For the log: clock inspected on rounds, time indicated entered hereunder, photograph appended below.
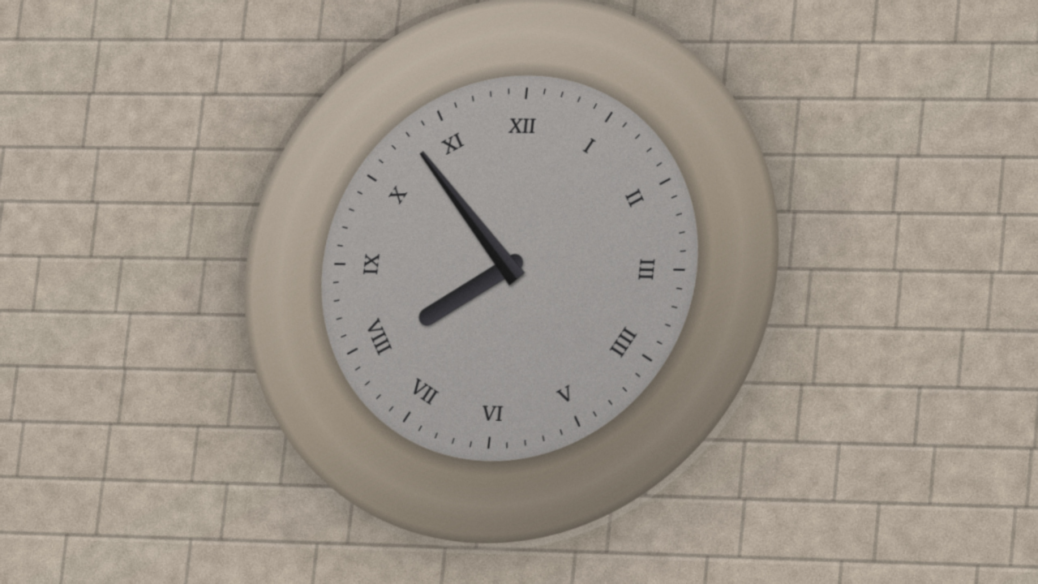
7:53
